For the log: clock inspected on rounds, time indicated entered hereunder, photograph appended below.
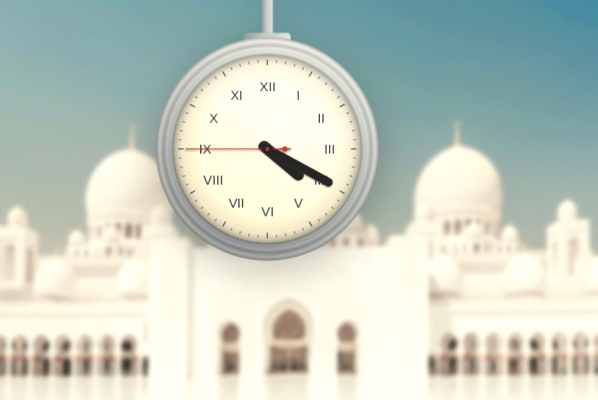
4:19:45
